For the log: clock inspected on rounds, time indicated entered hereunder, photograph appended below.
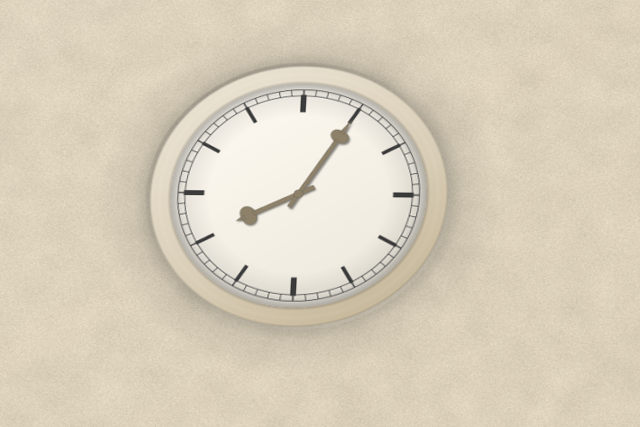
8:05
